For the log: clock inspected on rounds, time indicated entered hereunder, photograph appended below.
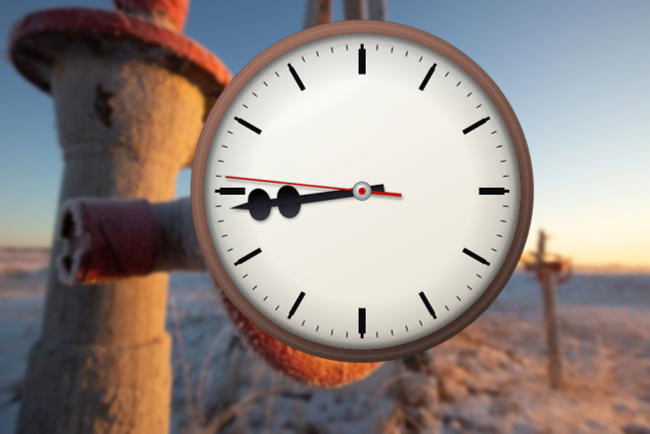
8:43:46
